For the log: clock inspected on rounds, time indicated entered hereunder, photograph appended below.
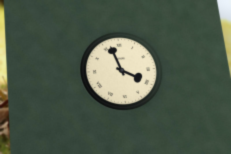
3:57
